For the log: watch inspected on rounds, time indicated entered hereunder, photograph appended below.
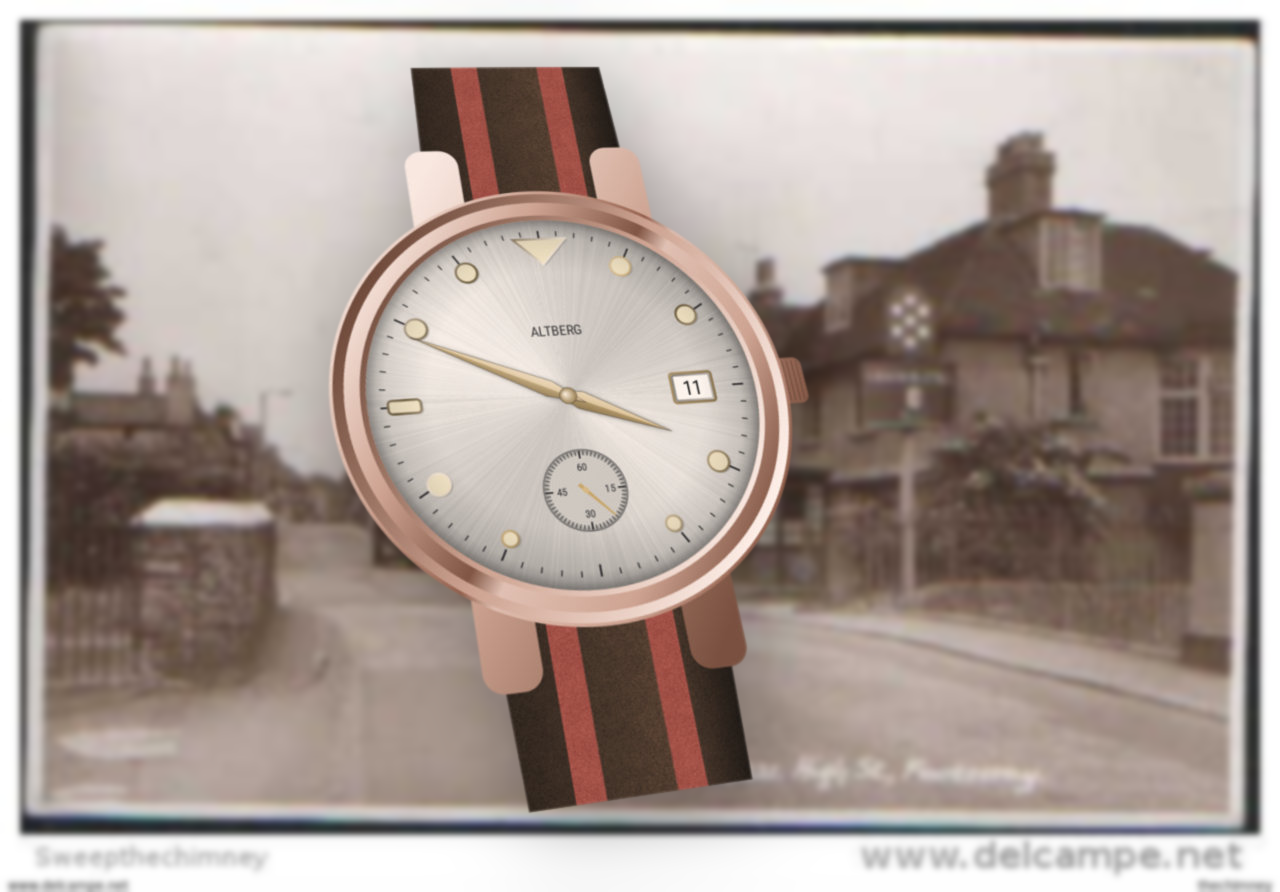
3:49:23
